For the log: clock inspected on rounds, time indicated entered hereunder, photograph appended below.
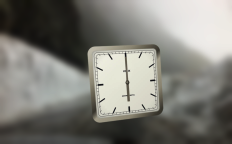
6:00
